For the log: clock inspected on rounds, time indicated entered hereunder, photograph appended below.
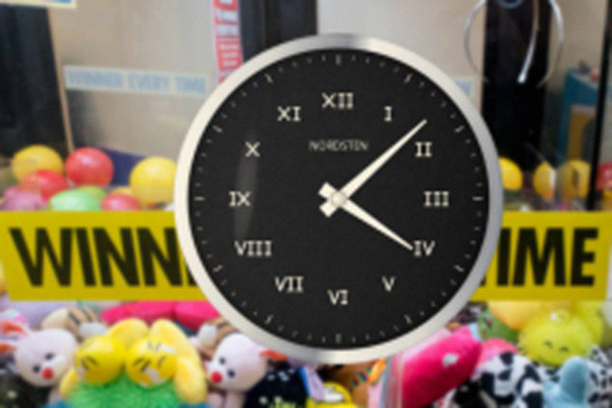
4:08
